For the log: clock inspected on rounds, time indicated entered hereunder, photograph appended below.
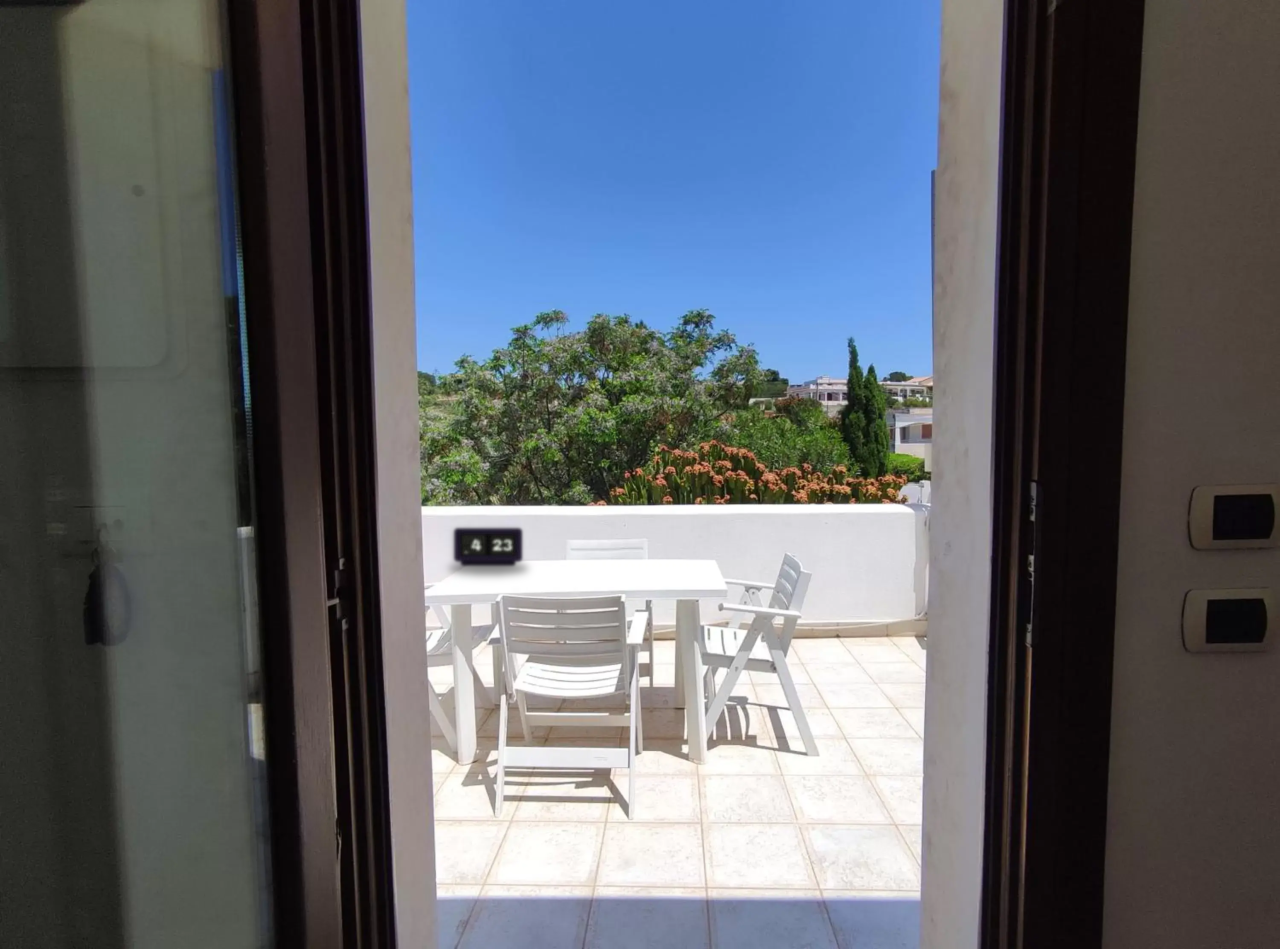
4:23
